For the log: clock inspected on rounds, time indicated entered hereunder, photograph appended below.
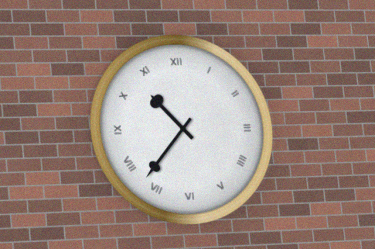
10:37
